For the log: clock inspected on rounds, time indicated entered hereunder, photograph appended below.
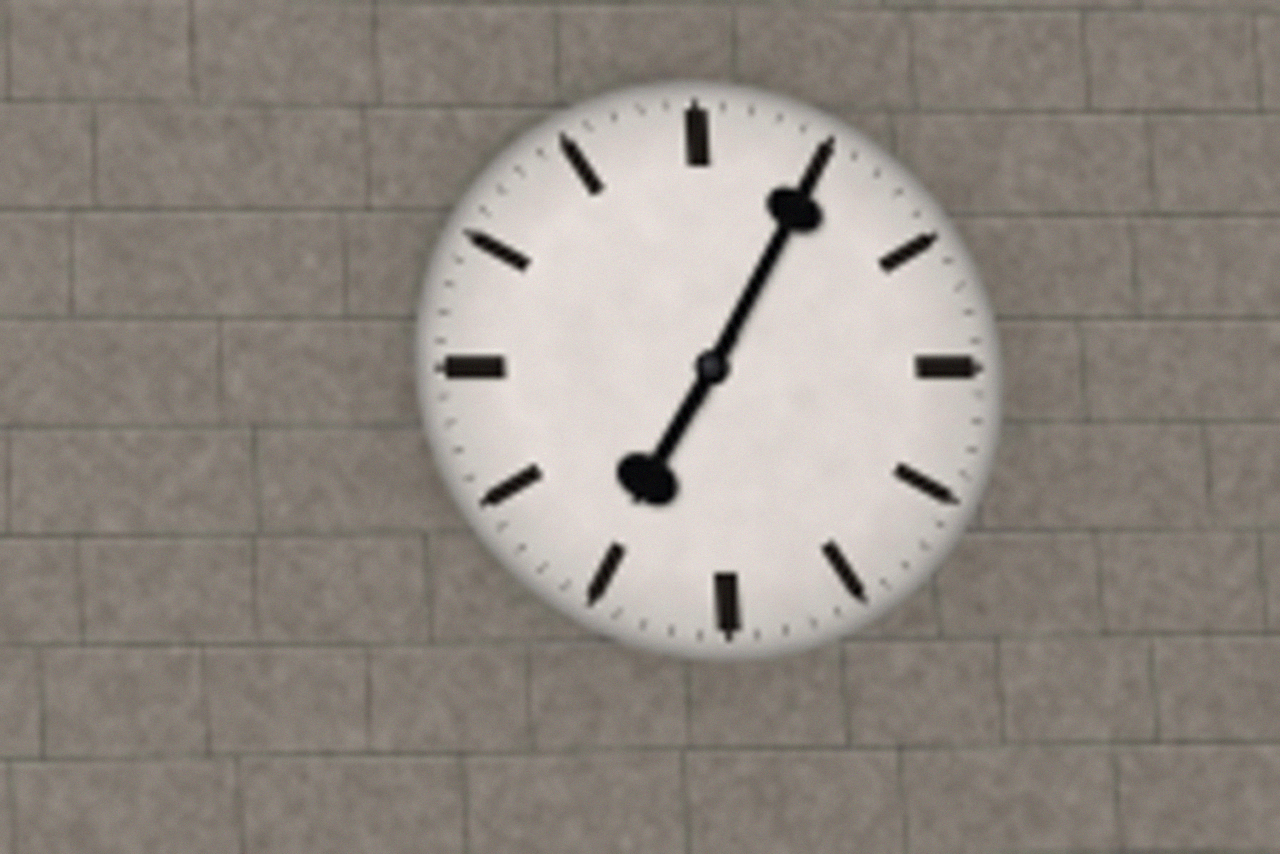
7:05
